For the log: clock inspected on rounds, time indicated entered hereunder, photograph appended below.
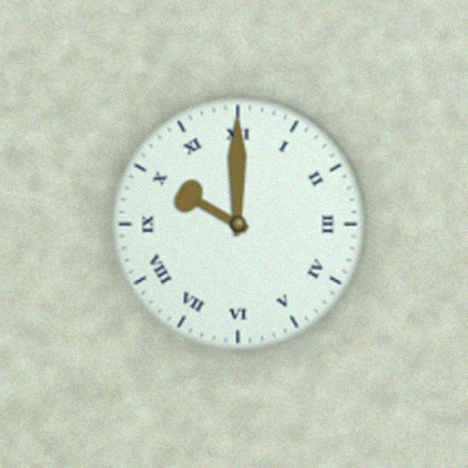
10:00
